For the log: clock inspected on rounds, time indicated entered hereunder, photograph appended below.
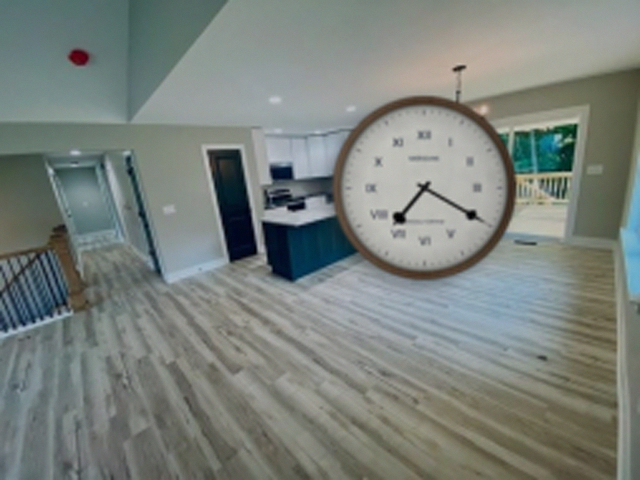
7:20
